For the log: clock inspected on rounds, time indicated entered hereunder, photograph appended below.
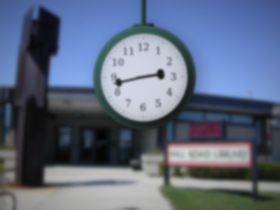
2:43
